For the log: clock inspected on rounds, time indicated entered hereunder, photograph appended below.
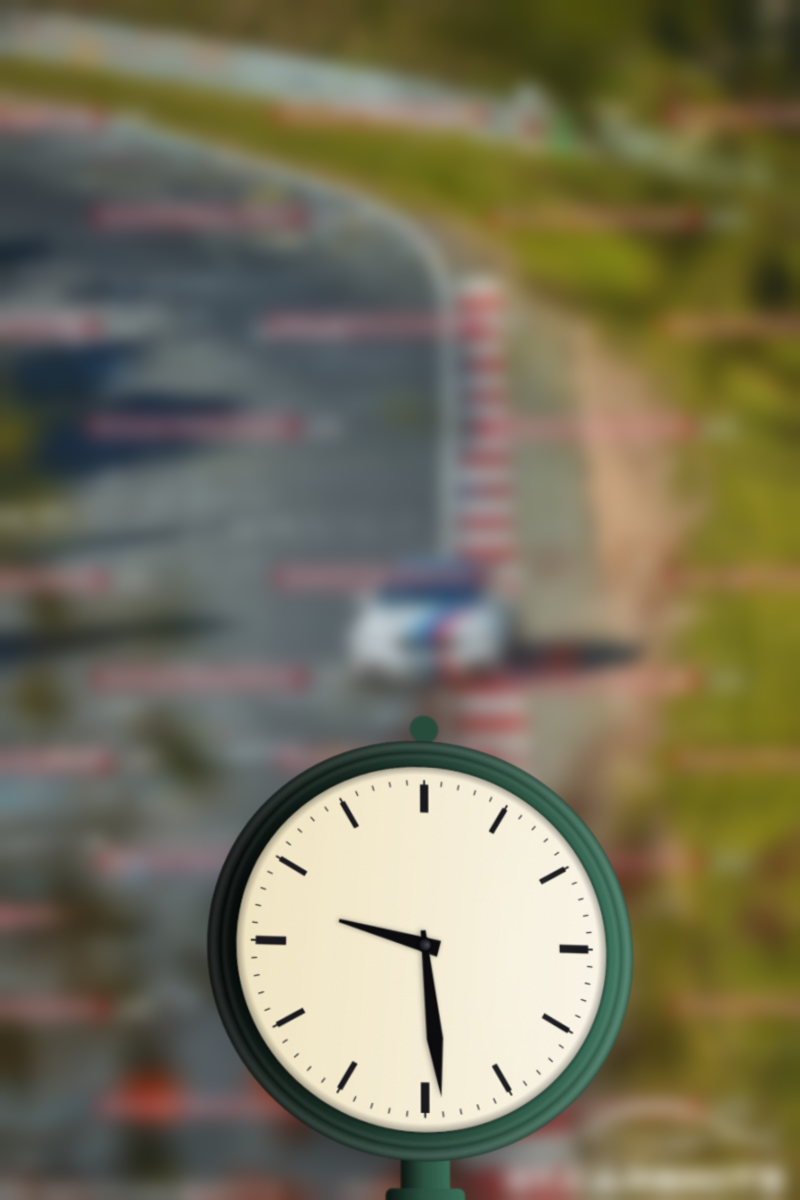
9:29
